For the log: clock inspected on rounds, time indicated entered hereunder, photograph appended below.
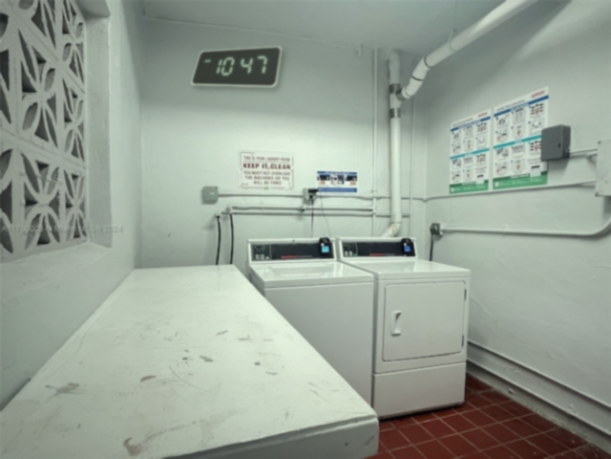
10:47
